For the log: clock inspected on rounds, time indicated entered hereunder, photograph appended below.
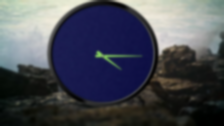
4:15
